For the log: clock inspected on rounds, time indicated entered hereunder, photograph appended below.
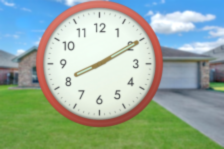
8:10
